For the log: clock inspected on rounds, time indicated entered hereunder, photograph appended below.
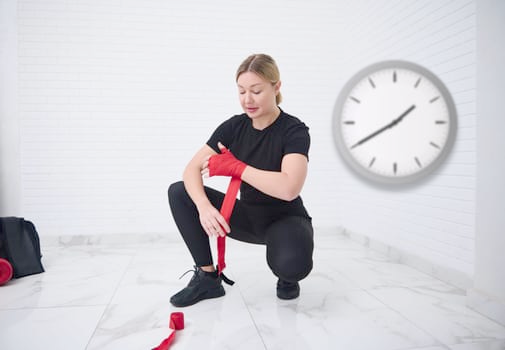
1:40
